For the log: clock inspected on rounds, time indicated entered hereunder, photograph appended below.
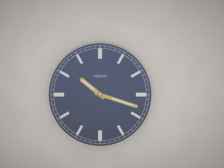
10:18
